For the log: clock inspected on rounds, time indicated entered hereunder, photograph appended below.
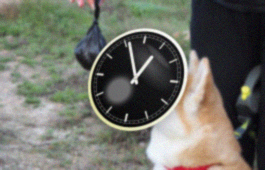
12:56
